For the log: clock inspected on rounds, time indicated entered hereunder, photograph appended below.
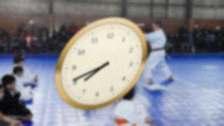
7:41
